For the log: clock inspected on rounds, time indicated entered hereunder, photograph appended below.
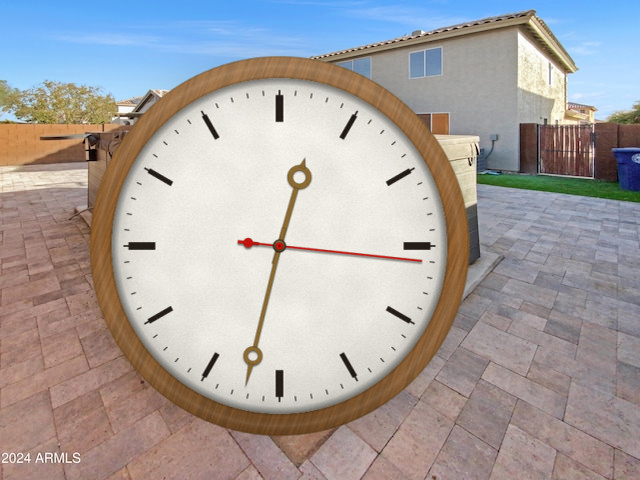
12:32:16
